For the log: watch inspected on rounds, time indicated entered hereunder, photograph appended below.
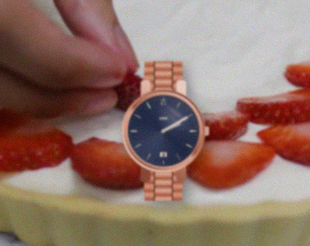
2:10
